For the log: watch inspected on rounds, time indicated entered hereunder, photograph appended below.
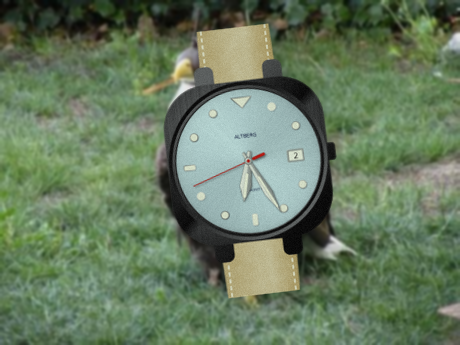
6:25:42
